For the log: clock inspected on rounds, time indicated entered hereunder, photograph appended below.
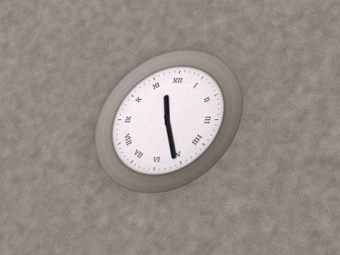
11:26
